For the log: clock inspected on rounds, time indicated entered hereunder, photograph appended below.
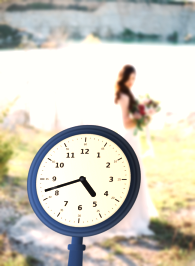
4:42
